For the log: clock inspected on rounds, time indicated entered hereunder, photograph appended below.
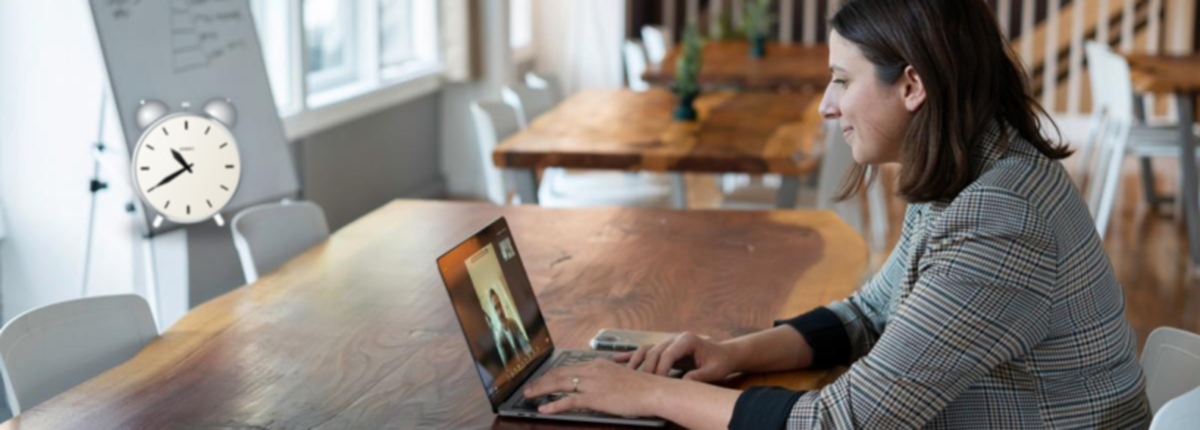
10:40
